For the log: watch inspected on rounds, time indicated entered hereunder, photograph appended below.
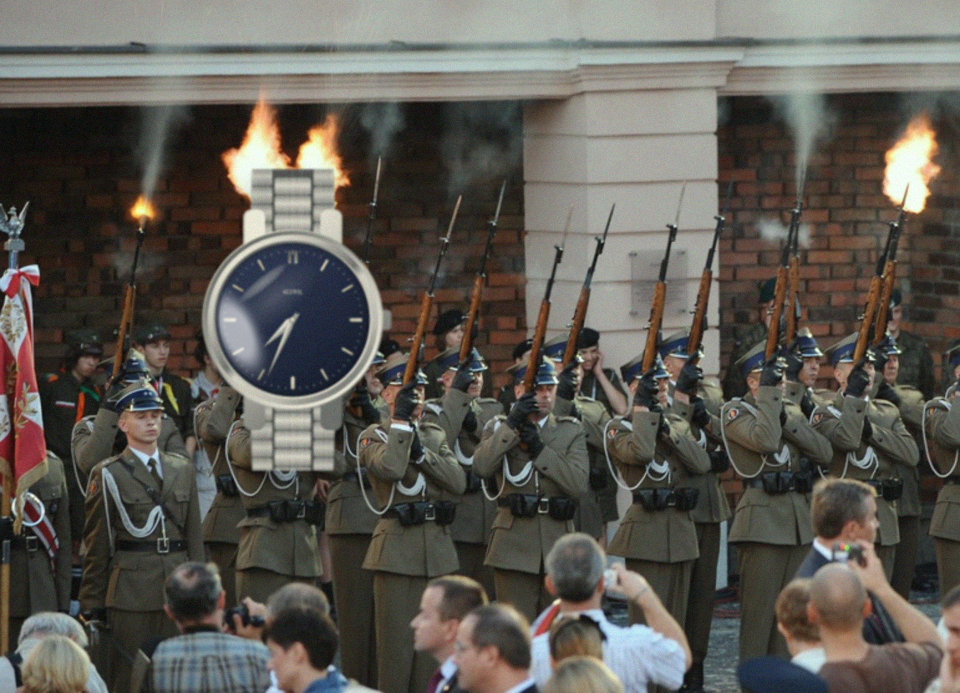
7:34
